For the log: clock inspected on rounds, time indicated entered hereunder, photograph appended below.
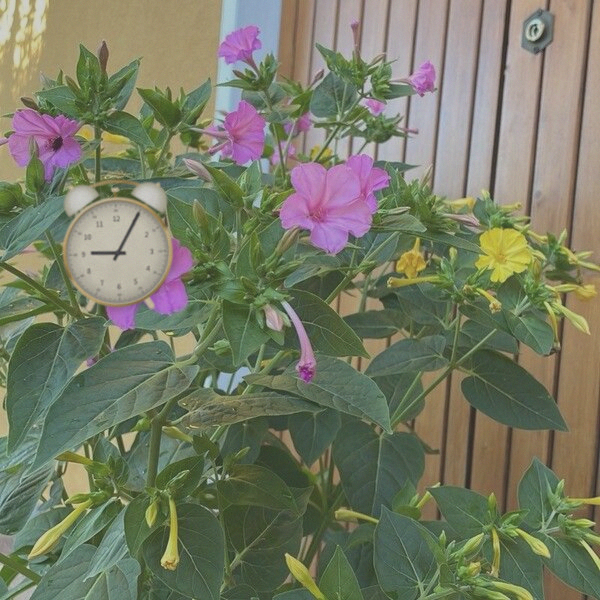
9:05
